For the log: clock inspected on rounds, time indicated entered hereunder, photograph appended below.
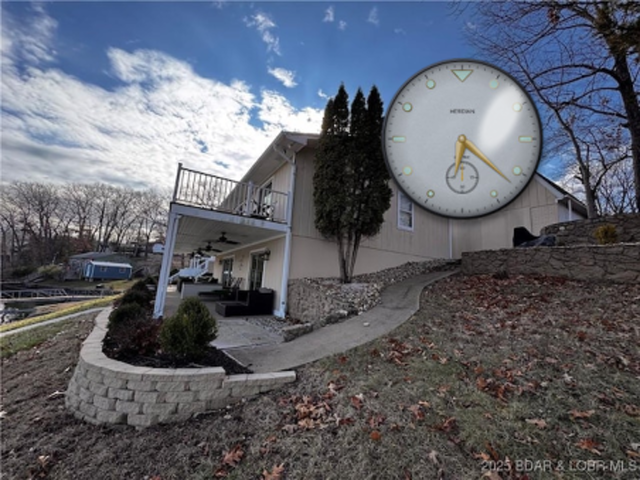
6:22
